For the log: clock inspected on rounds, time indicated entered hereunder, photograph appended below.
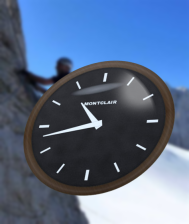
10:43
